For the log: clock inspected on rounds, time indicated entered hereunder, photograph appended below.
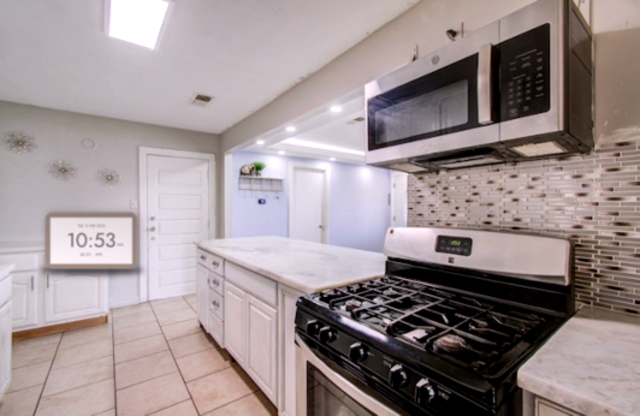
10:53
